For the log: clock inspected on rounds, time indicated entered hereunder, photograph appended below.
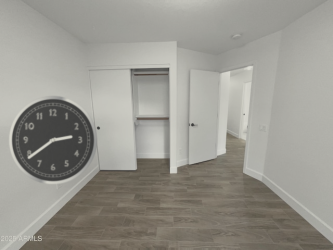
2:39
